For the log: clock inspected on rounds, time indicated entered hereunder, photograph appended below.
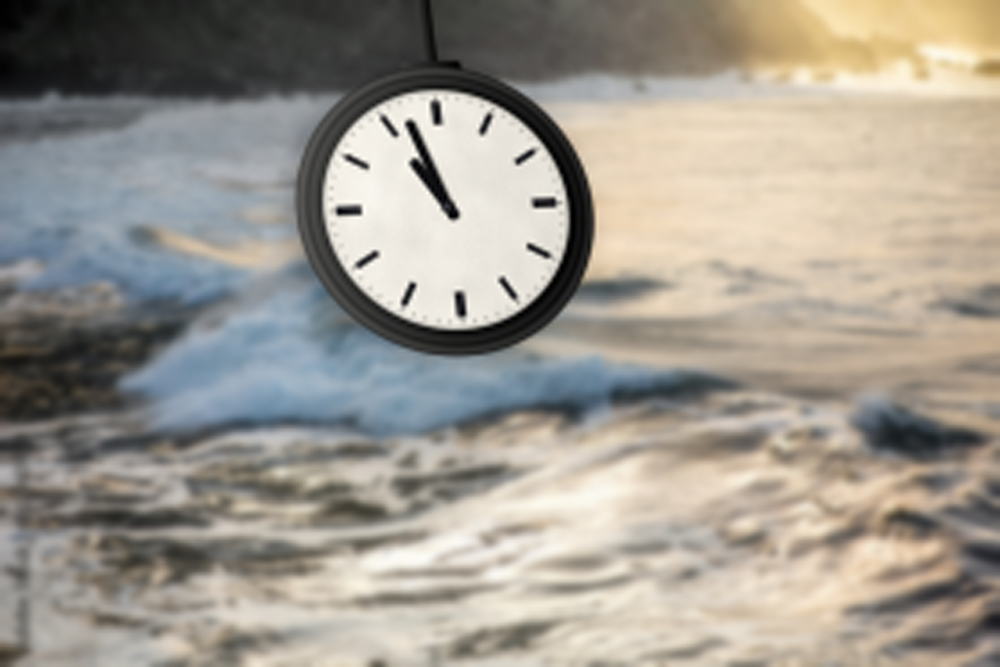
10:57
